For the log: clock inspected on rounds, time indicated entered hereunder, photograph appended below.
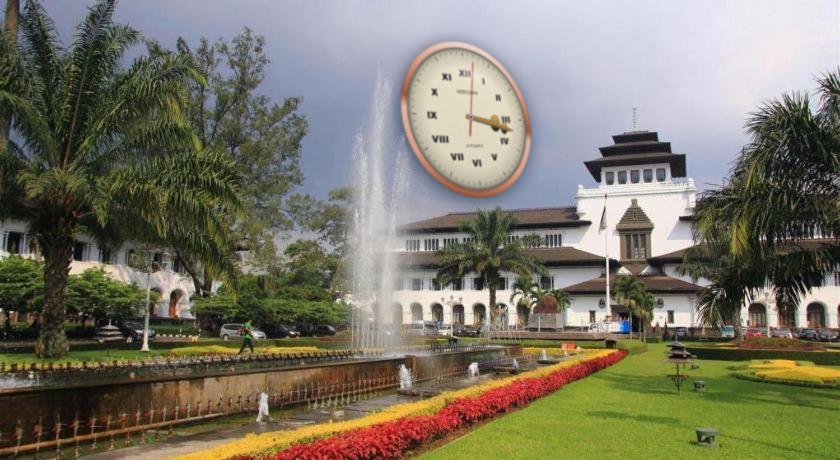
3:17:02
